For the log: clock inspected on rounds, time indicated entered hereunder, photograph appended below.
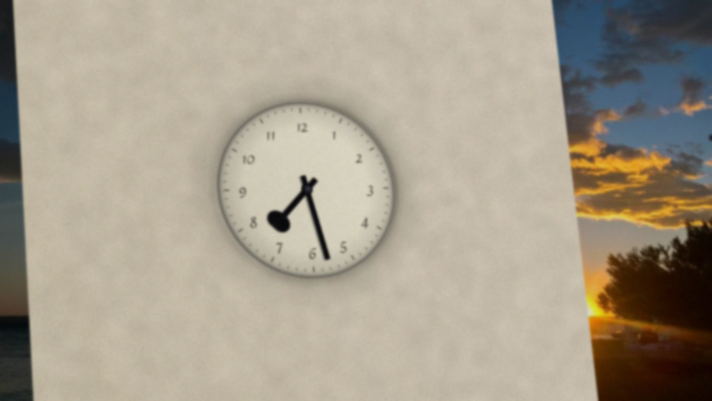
7:28
